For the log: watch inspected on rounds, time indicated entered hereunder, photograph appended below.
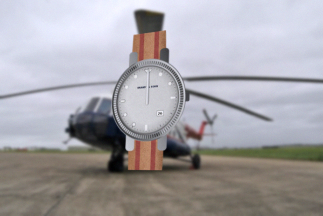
12:00
